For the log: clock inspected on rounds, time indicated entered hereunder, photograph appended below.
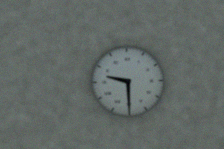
9:30
